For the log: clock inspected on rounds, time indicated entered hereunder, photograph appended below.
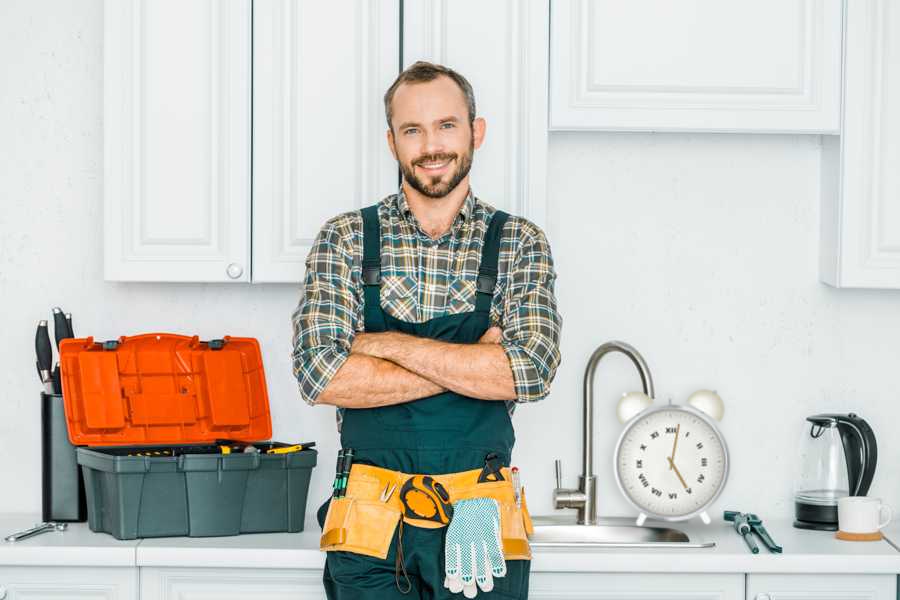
5:02
